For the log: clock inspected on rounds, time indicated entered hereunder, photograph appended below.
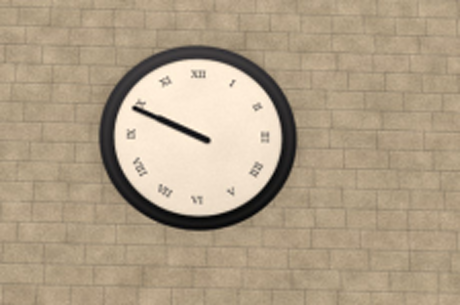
9:49
